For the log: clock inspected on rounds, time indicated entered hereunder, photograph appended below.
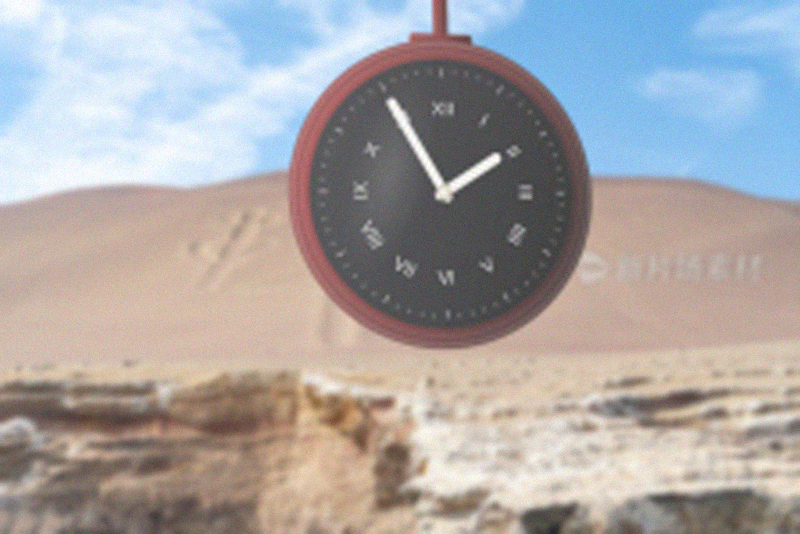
1:55
